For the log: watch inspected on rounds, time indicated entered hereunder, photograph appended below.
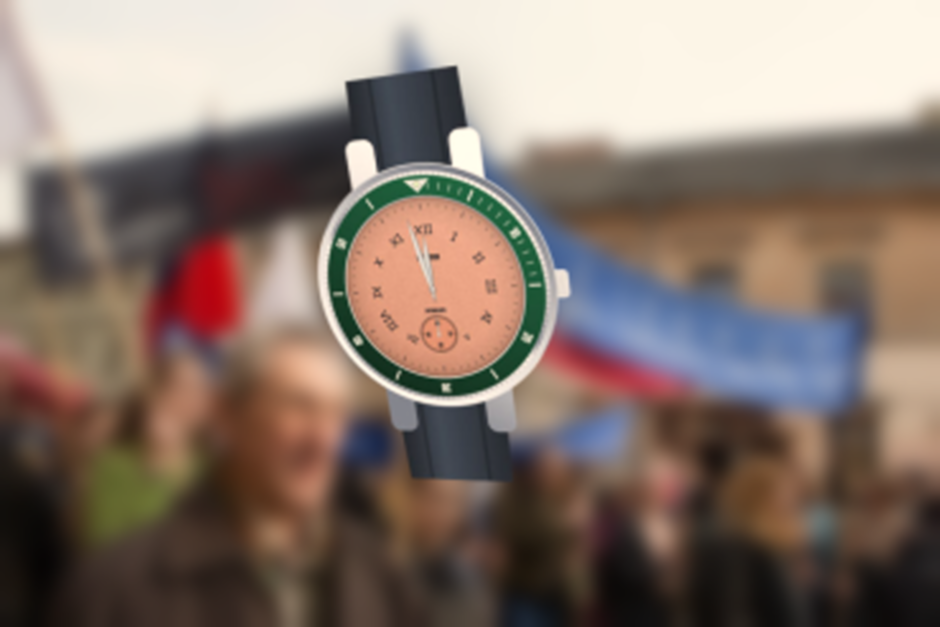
11:58
